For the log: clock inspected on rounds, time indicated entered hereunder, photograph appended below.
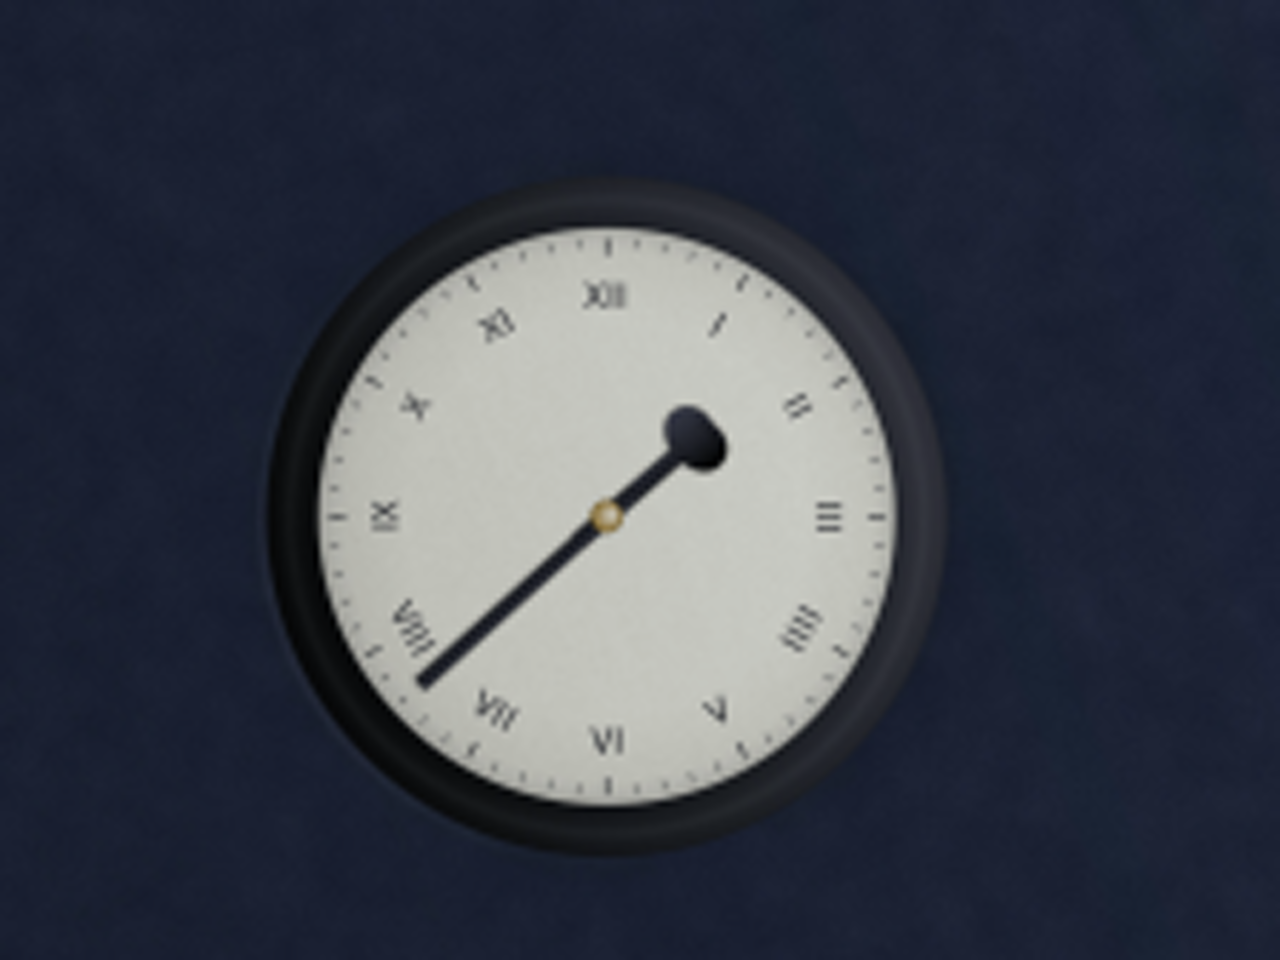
1:38
